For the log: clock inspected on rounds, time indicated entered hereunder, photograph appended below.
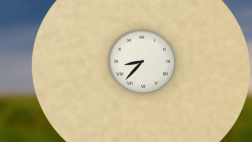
8:37
